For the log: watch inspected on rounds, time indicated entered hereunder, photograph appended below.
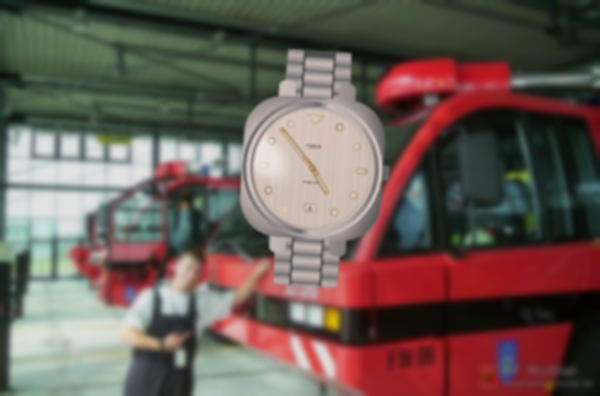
4:53
